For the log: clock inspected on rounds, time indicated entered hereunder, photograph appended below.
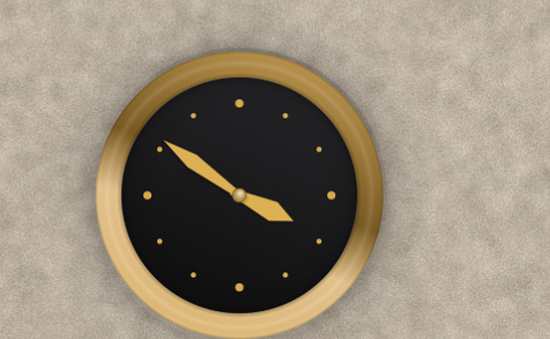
3:51
